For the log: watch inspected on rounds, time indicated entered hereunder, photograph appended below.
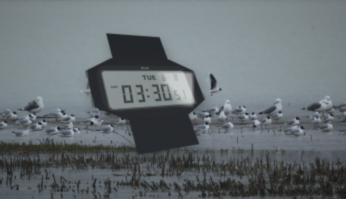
3:30:51
